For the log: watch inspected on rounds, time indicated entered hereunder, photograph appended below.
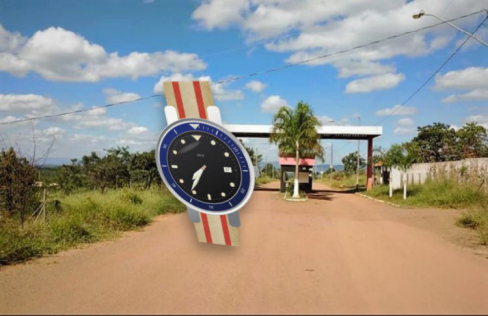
7:36
